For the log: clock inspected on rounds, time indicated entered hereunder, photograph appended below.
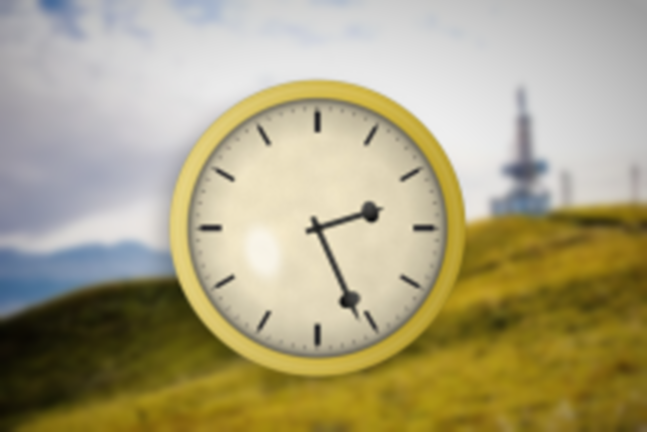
2:26
